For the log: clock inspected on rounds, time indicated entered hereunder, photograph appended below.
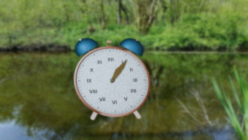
1:06
